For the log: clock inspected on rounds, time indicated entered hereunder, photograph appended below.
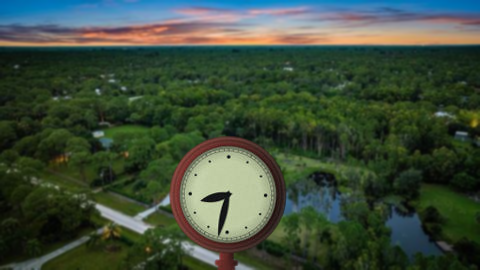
8:32
